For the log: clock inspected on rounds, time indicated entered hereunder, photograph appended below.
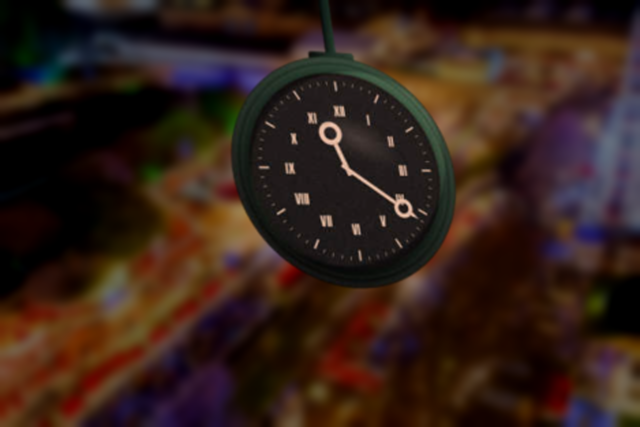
11:21
